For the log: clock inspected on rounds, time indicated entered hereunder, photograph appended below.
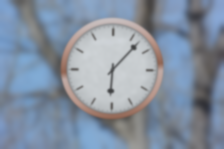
6:07
